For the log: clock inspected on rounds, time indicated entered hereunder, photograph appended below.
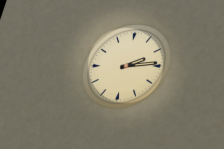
2:14
